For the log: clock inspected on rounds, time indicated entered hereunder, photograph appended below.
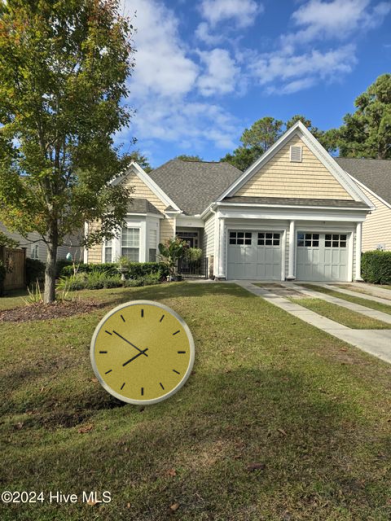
7:51
